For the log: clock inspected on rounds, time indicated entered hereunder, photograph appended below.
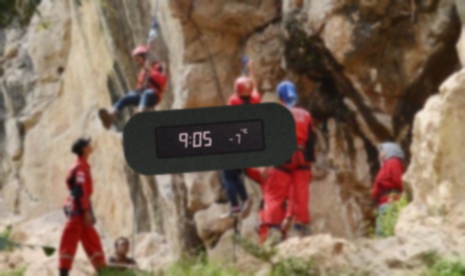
9:05
